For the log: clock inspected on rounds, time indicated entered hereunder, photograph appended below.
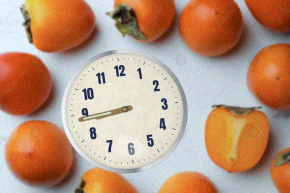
8:44
